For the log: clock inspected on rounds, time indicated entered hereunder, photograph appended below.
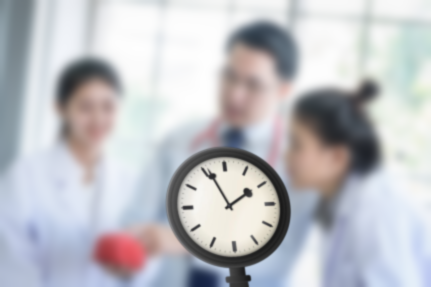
1:56
